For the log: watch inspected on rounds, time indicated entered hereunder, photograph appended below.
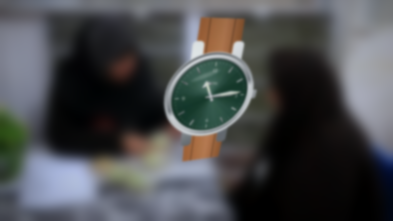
11:14
